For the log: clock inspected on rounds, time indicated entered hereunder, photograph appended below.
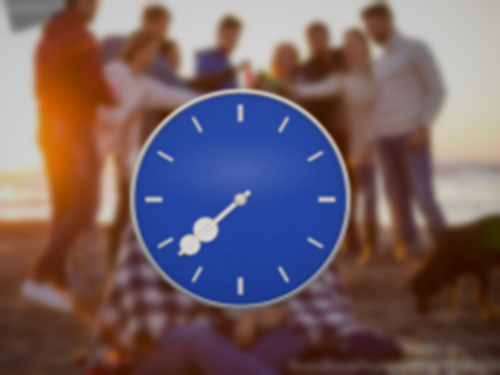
7:38
